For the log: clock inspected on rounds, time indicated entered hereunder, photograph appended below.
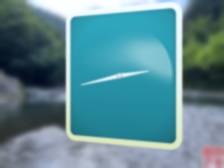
2:43
